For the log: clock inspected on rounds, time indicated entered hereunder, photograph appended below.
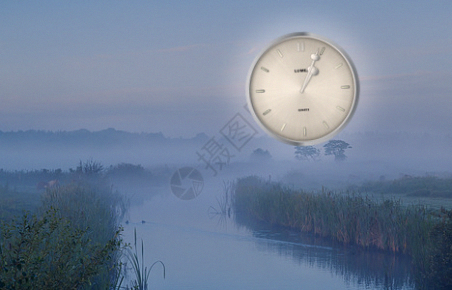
1:04
